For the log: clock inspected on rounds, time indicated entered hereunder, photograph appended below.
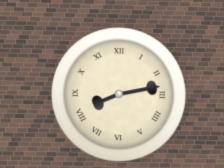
8:13
